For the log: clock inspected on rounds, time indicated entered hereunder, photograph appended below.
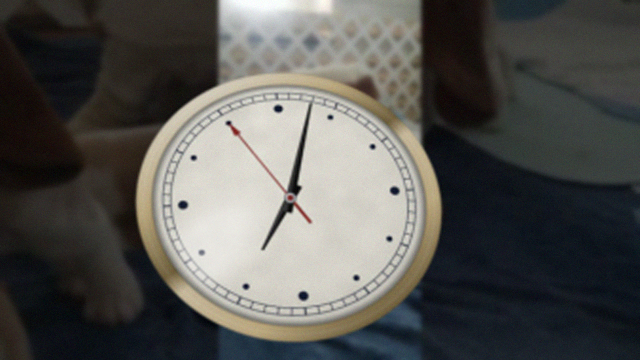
7:02:55
